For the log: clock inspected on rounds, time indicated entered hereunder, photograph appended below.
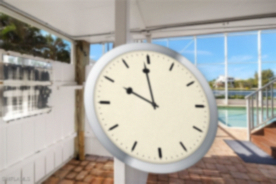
9:59
